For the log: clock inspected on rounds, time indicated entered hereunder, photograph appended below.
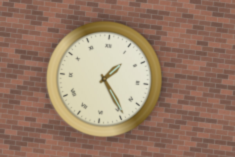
1:24
